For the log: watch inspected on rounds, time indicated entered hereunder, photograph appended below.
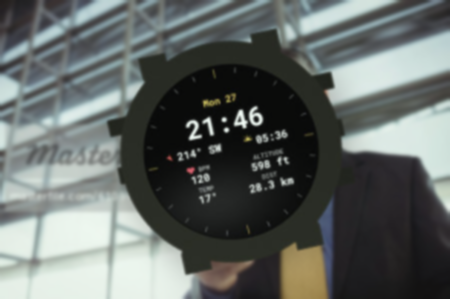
21:46
